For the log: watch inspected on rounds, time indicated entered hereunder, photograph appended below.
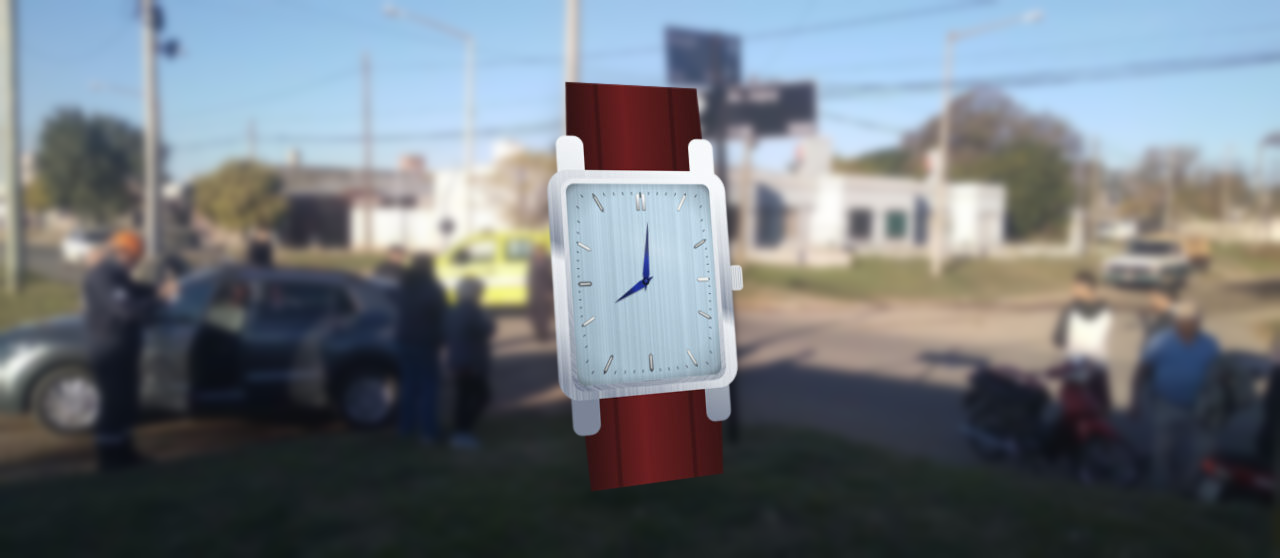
8:01
